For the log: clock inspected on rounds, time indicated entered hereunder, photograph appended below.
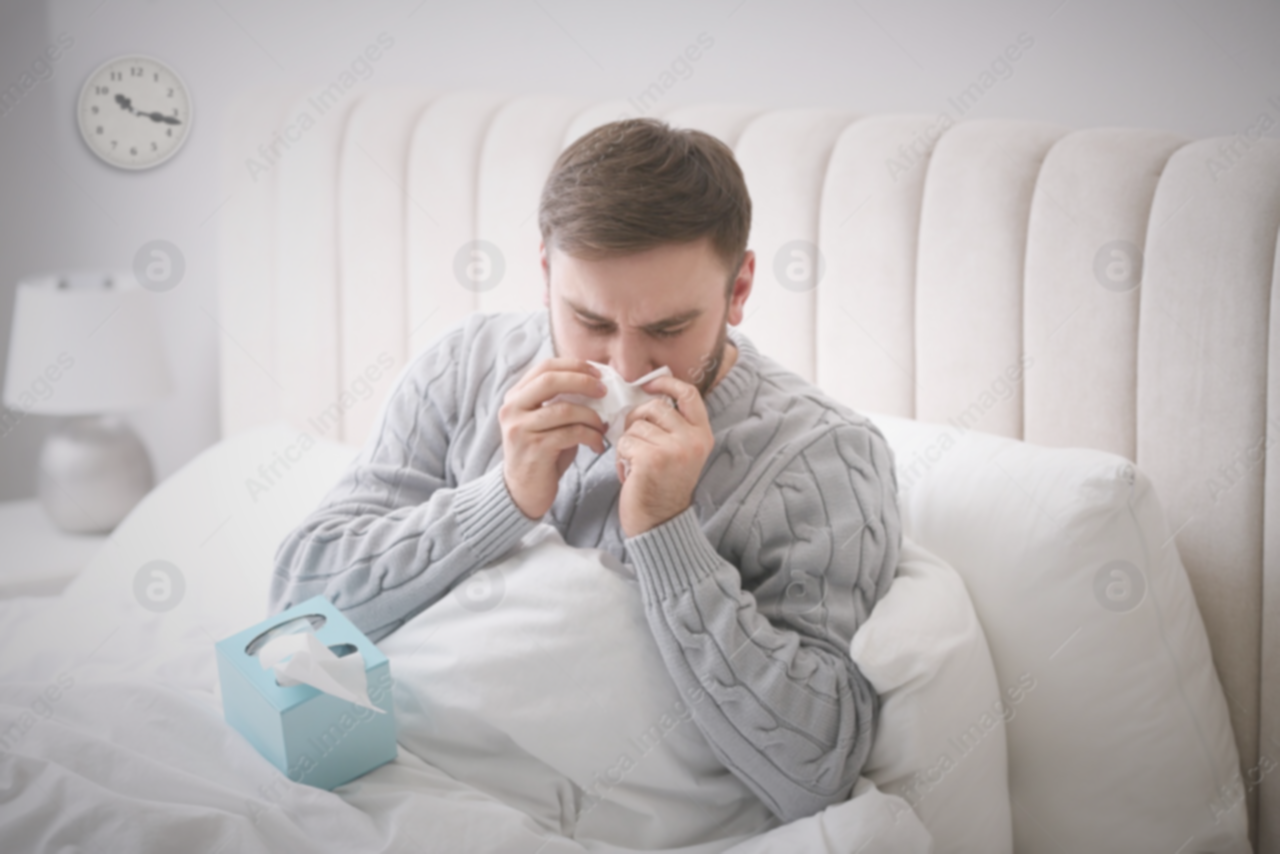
10:17
